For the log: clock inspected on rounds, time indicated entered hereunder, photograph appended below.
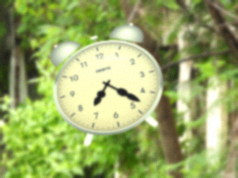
7:23
